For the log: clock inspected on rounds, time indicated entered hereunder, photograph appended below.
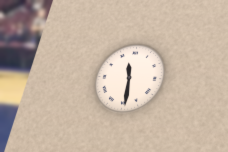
11:29
